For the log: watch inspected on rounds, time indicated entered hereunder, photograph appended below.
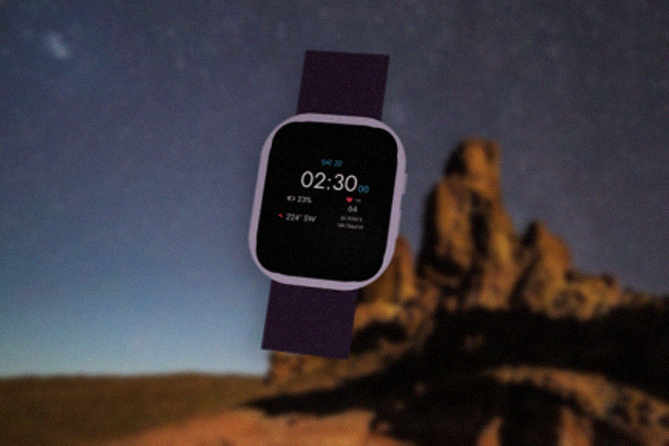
2:30
